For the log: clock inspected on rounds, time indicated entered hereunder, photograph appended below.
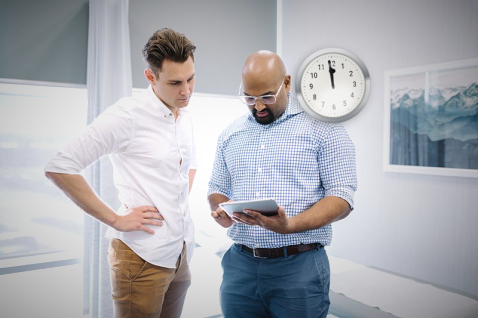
11:59
